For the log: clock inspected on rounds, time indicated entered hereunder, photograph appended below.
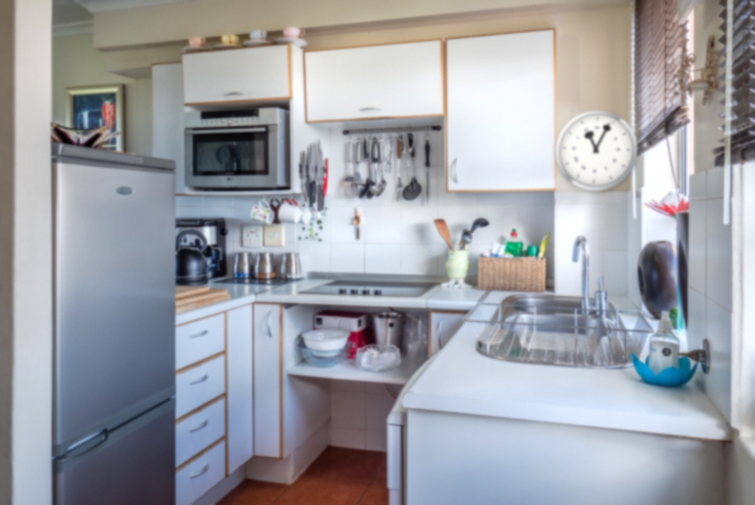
11:04
